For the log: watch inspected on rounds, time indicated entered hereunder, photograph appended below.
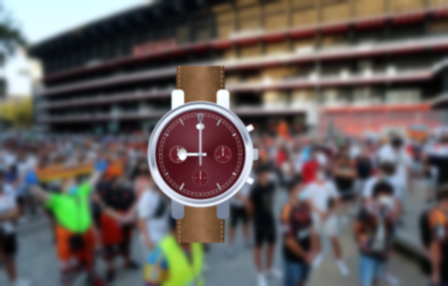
9:00
